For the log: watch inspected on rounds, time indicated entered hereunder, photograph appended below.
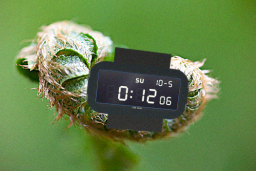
0:12:06
